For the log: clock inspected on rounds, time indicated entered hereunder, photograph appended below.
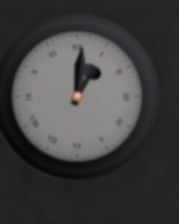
1:01
